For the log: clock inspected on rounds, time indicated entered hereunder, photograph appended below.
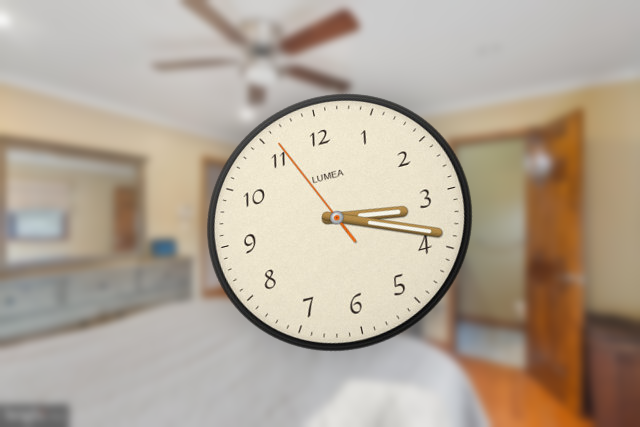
3:18:56
